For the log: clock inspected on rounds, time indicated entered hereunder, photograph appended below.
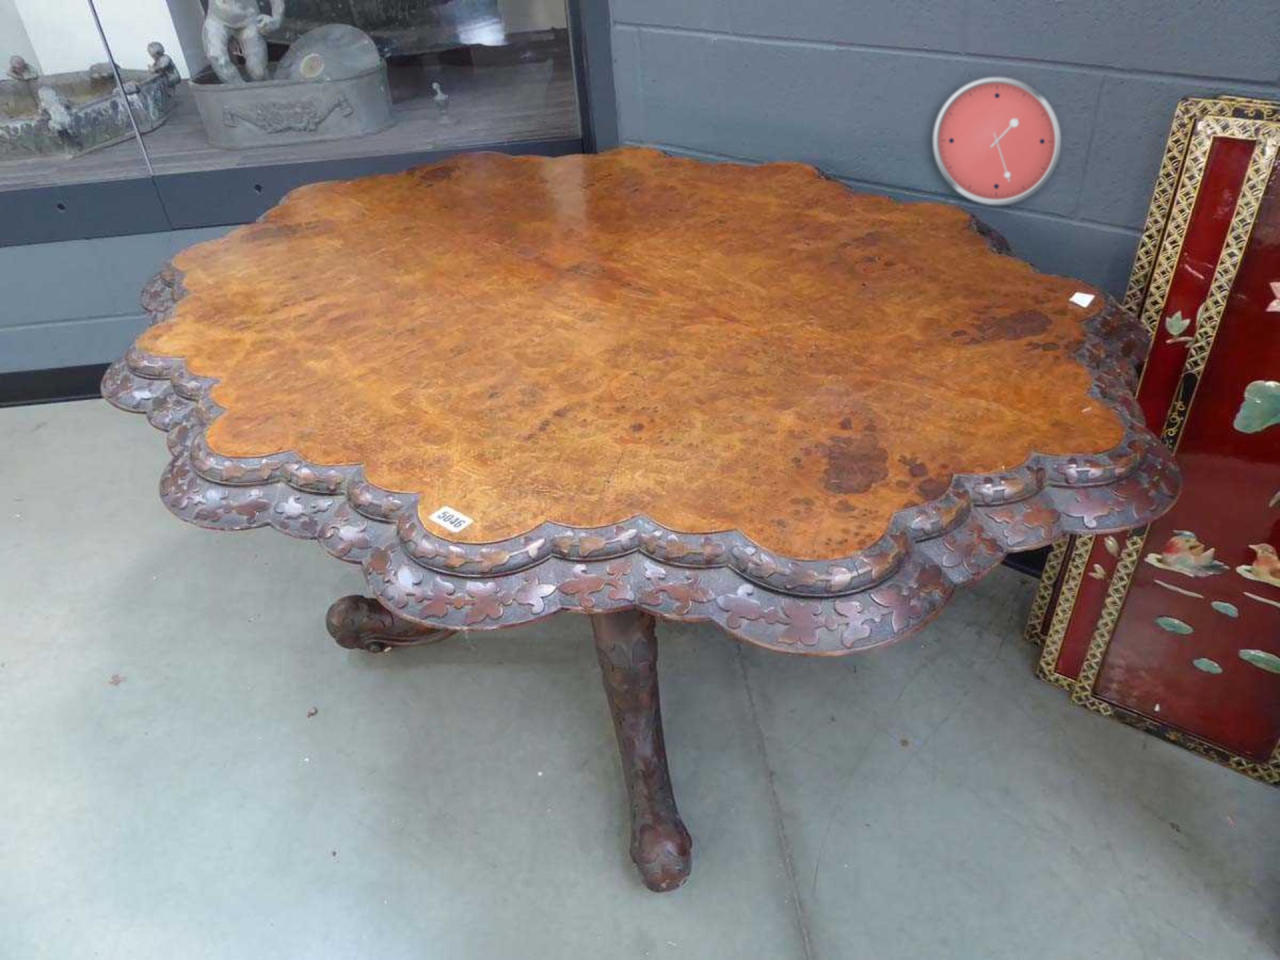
1:27
